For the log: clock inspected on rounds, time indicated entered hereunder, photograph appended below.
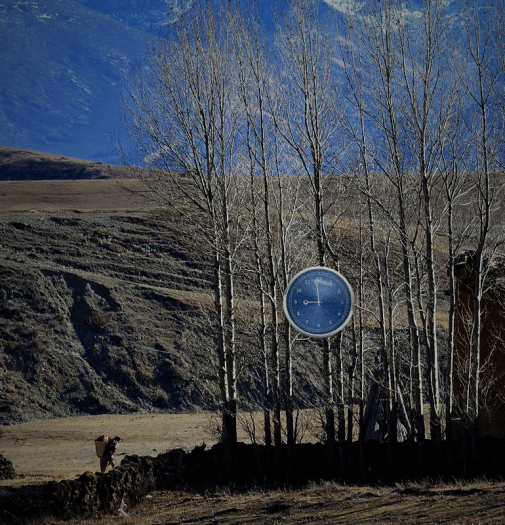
8:59
